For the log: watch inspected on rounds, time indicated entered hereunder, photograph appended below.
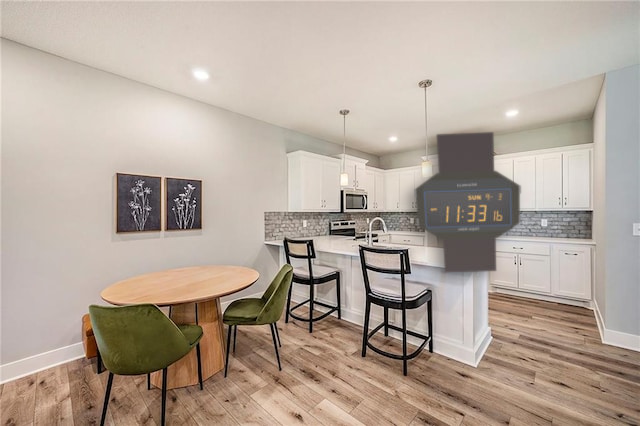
11:33:16
